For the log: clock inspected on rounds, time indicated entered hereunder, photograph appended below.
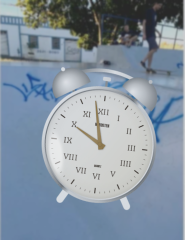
9:58
